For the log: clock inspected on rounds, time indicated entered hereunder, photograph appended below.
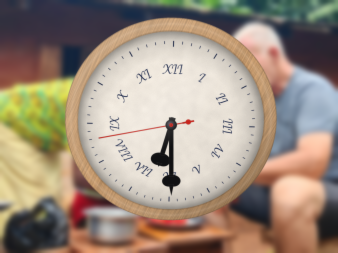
6:29:43
